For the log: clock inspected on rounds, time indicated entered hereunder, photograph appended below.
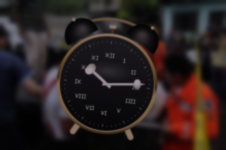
10:14
